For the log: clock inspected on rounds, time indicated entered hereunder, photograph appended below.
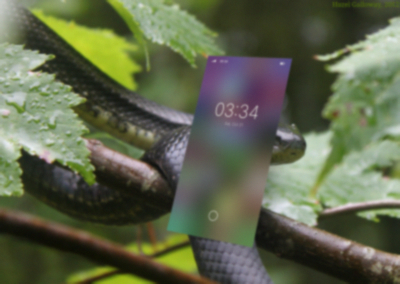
3:34
